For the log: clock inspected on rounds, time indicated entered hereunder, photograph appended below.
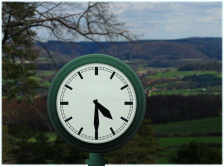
4:30
